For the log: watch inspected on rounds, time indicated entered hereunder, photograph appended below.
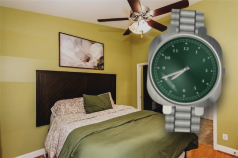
7:41
